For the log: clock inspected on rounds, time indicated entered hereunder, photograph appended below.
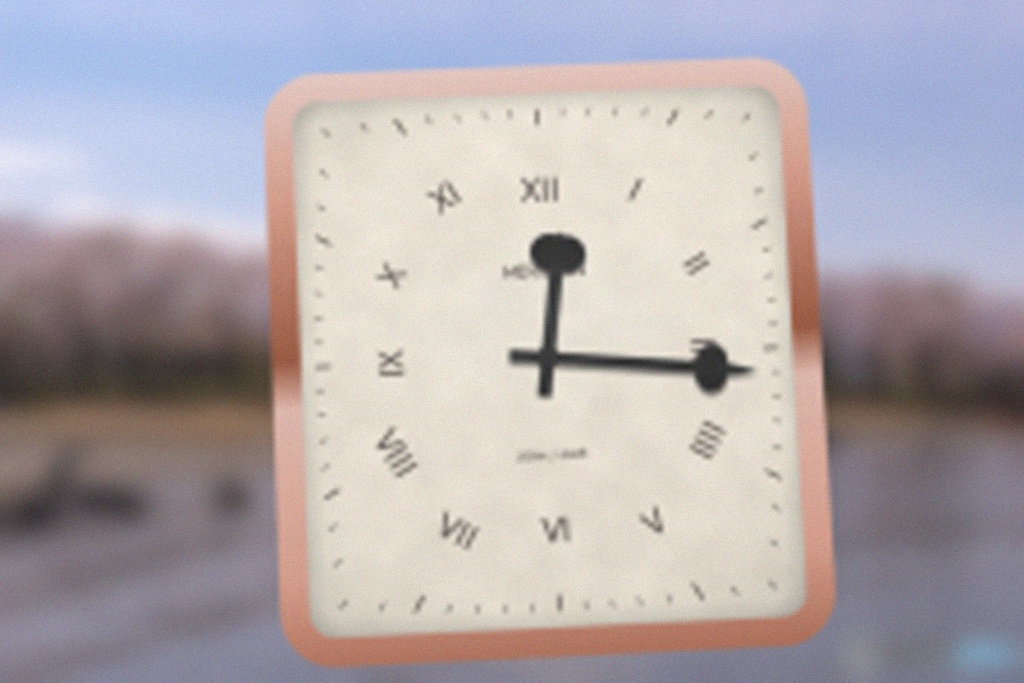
12:16
